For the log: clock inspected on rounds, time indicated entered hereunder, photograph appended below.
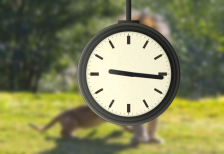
9:16
